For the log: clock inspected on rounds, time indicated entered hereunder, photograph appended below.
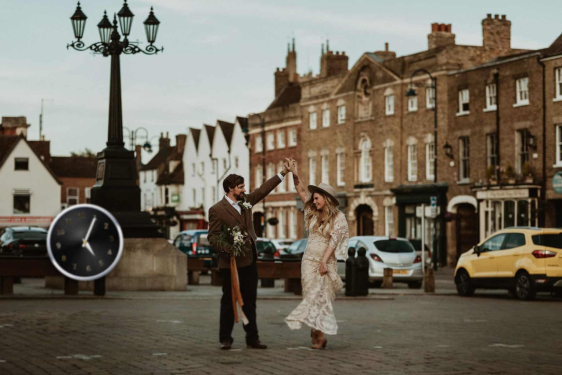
5:05
